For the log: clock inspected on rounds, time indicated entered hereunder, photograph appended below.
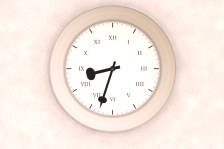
8:33
